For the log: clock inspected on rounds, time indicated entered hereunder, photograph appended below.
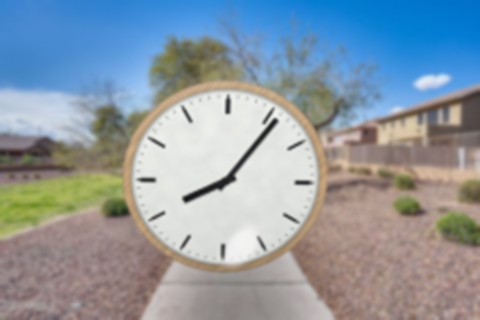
8:06
